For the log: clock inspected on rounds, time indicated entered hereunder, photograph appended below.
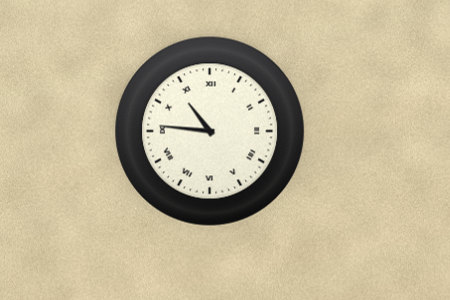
10:46
